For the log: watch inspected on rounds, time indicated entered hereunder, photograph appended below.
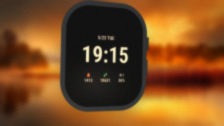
19:15
